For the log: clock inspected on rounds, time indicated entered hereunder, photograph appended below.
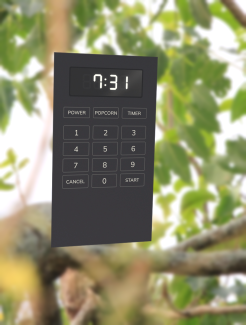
7:31
